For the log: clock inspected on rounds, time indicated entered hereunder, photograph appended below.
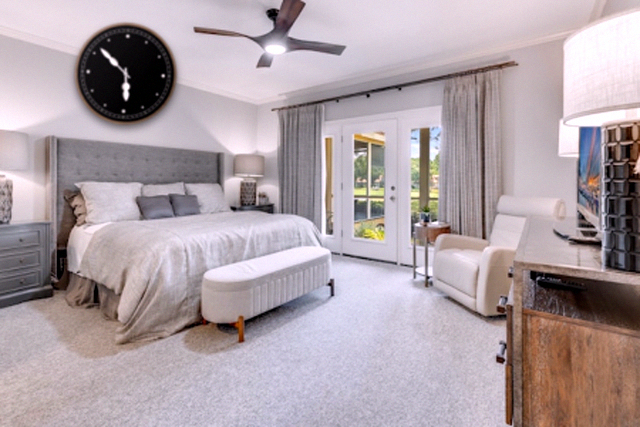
5:52
